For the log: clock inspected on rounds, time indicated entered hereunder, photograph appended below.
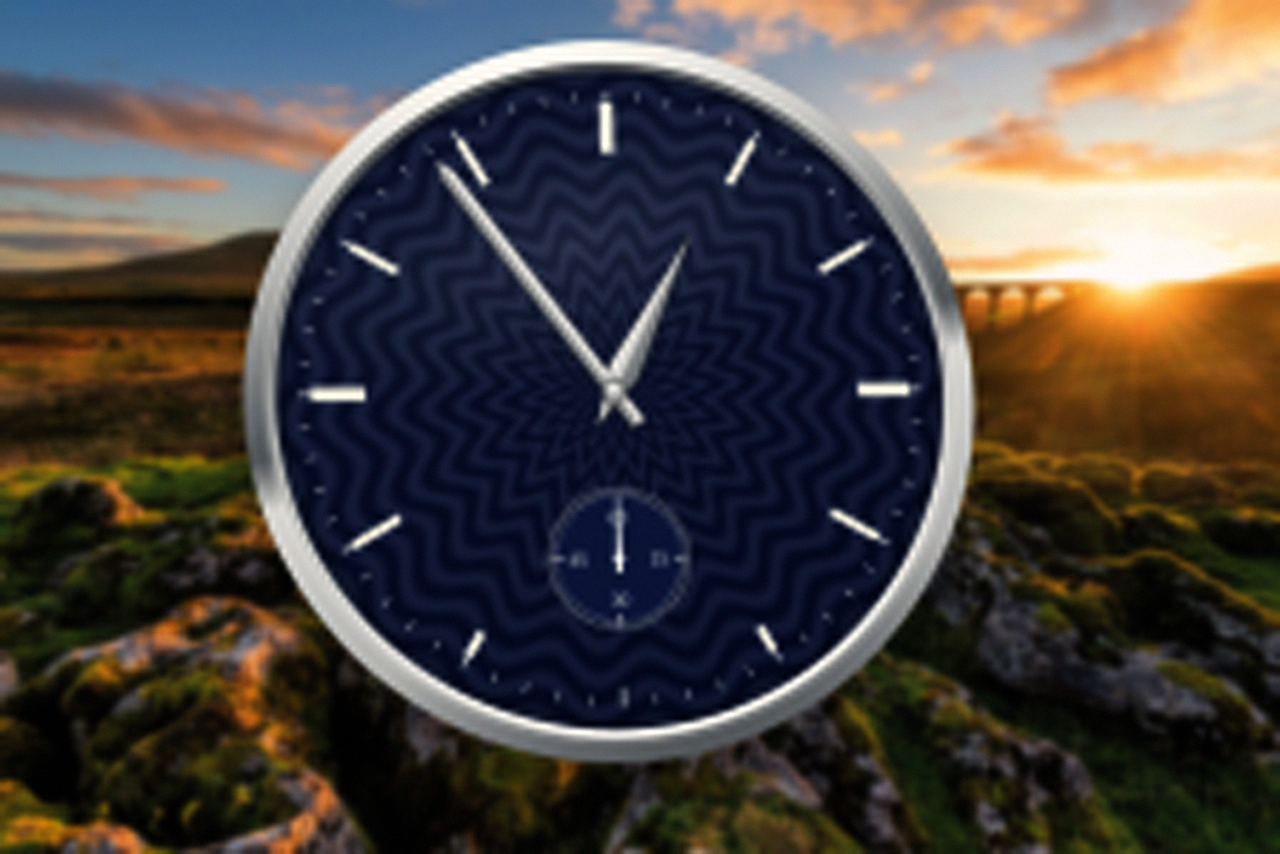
12:54
